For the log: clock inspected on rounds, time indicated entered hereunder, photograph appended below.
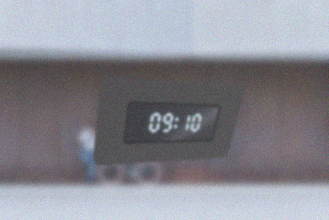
9:10
